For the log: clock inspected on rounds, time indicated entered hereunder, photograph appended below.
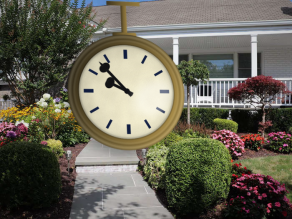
9:53
